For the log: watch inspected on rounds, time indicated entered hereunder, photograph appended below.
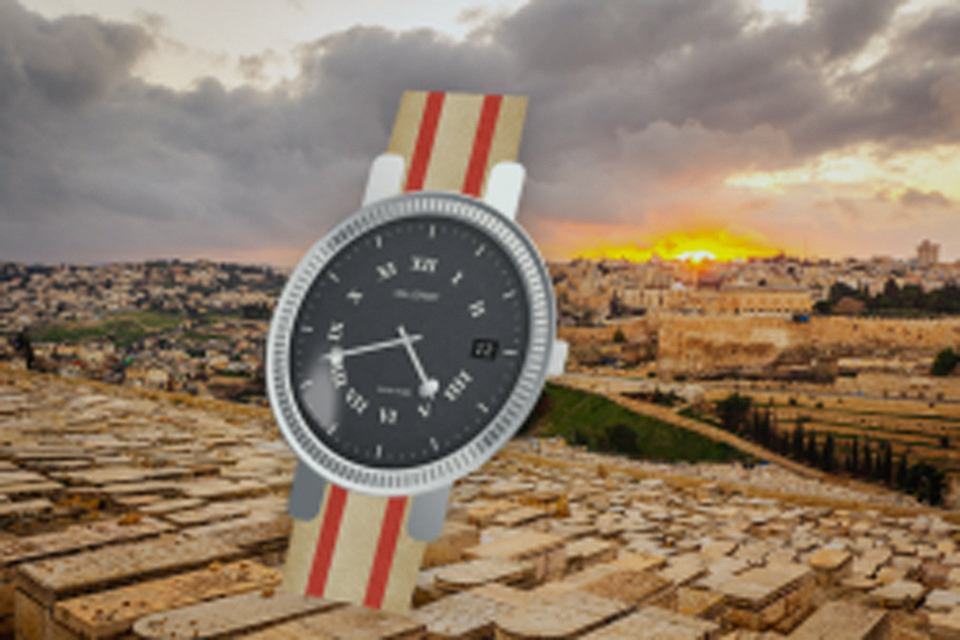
4:42
